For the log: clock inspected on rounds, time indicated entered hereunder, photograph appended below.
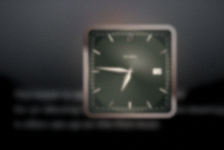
6:46
